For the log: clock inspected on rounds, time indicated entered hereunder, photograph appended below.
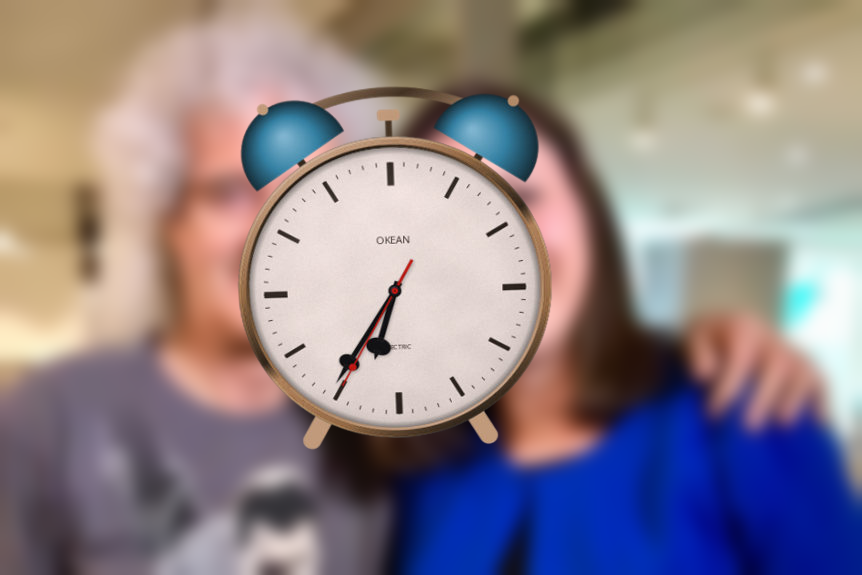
6:35:35
